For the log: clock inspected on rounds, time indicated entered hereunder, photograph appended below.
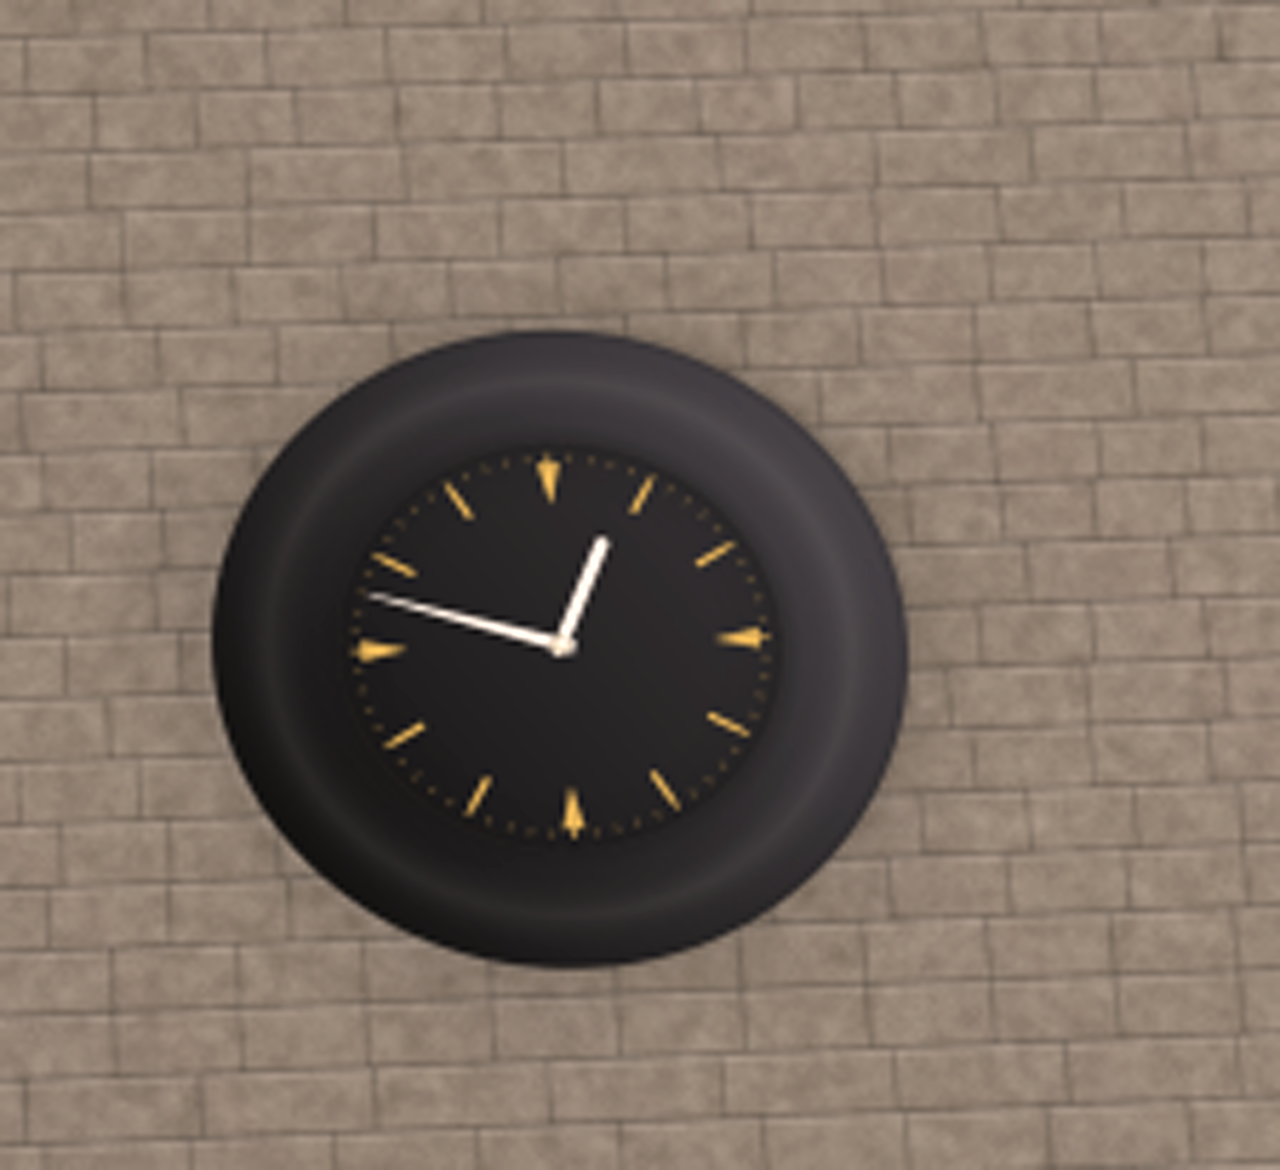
12:48
